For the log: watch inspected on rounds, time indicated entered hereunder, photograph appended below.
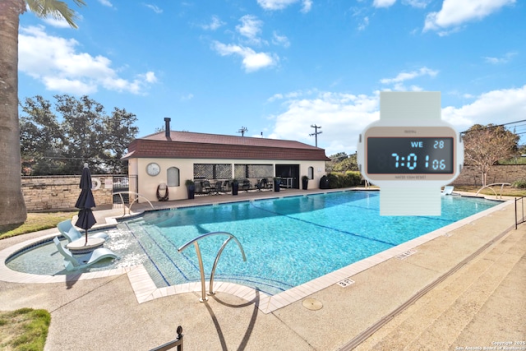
7:01:06
